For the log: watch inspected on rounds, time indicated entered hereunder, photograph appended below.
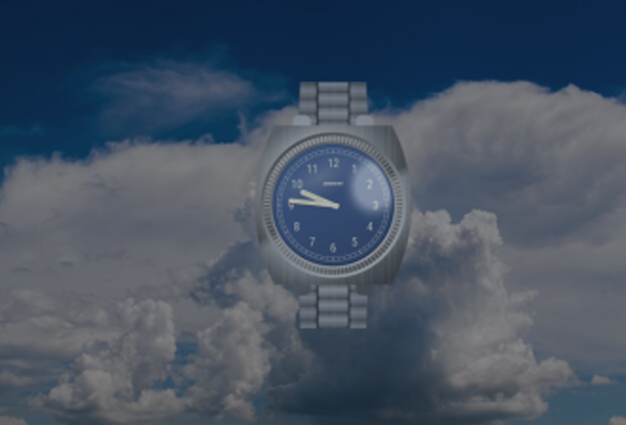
9:46
